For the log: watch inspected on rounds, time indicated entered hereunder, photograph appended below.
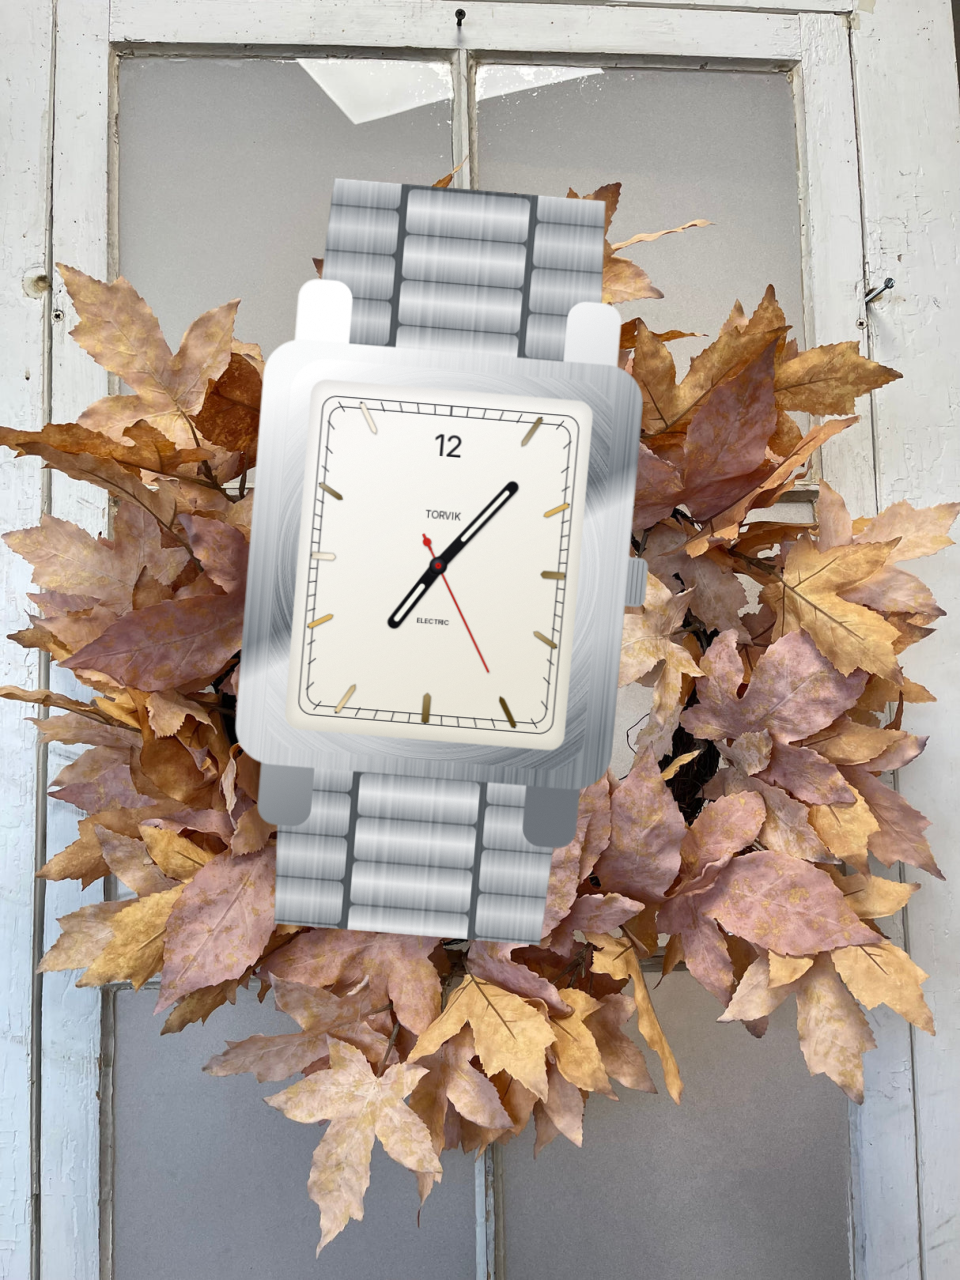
7:06:25
